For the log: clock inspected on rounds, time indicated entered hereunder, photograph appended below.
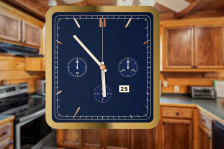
5:53
